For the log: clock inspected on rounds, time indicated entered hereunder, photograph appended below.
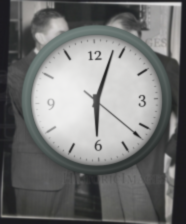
6:03:22
